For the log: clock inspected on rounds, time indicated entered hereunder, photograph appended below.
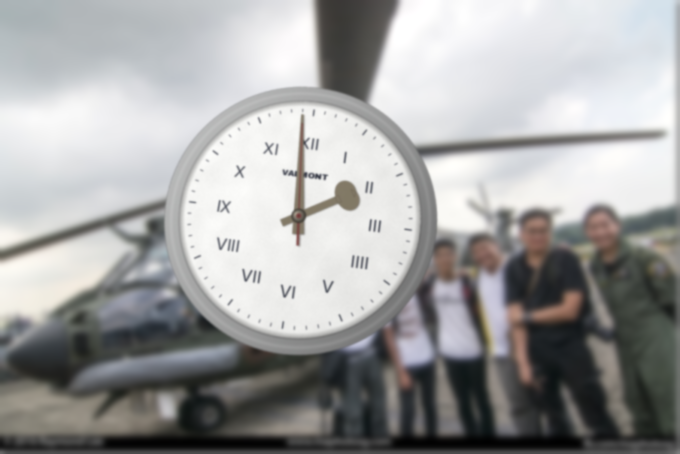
1:58:59
